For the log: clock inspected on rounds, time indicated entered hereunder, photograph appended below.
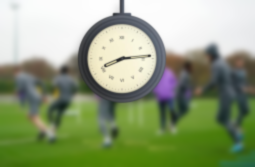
8:14
